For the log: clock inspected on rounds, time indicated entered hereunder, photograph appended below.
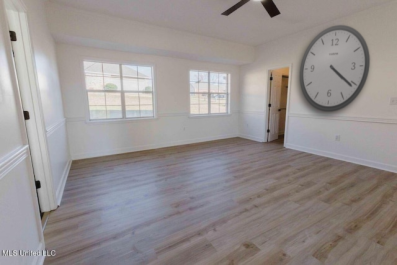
4:21
